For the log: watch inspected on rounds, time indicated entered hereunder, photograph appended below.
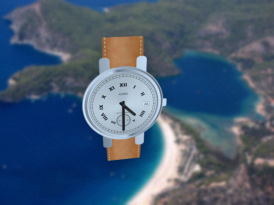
4:30
